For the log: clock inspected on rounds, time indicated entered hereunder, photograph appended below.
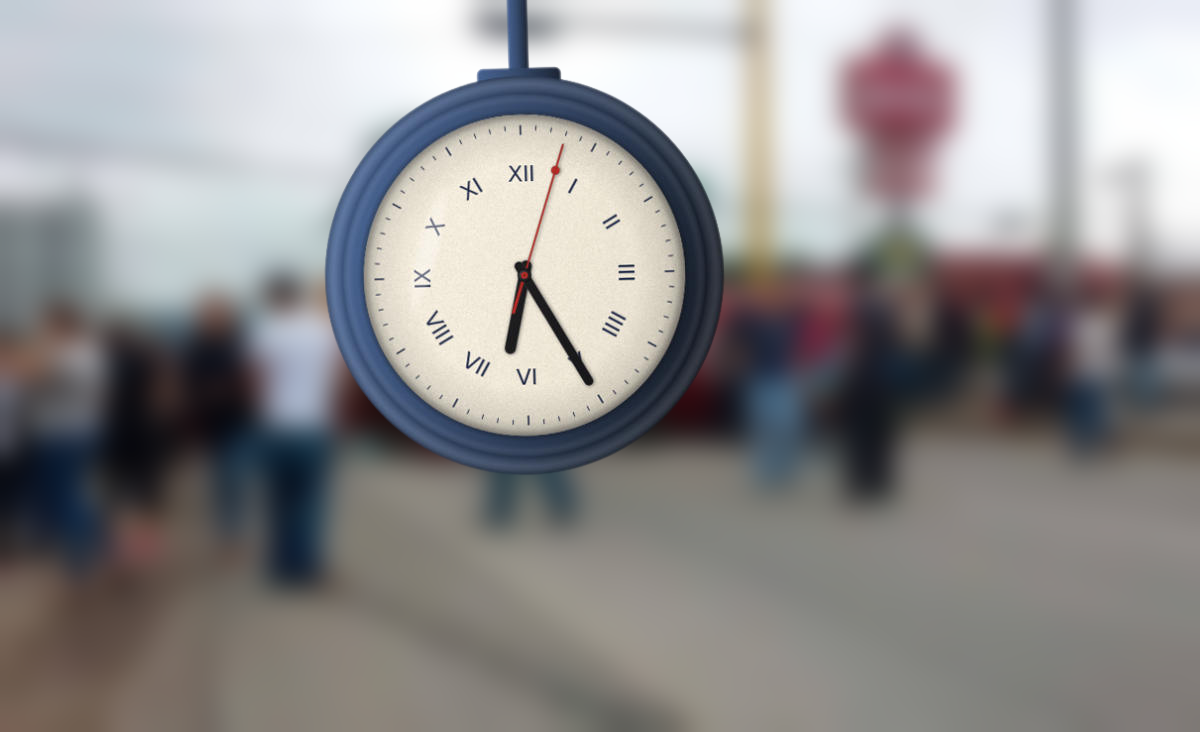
6:25:03
